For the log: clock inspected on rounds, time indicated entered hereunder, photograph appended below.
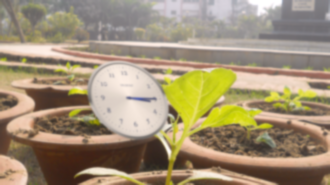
3:15
